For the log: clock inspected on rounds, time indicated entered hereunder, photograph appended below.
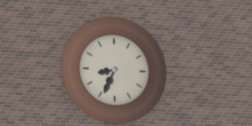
8:34
